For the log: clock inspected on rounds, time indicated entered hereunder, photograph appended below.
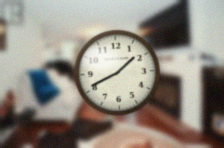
1:41
